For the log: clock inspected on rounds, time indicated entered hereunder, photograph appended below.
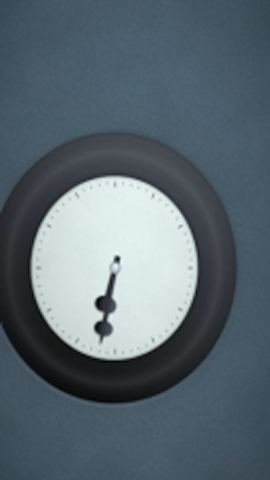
6:32
